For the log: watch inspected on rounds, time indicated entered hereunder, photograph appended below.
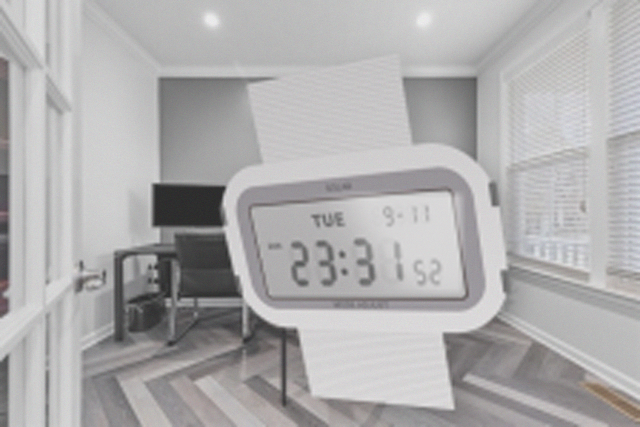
23:31:52
